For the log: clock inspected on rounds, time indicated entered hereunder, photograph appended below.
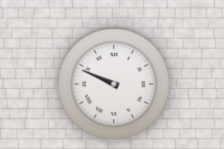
9:49
